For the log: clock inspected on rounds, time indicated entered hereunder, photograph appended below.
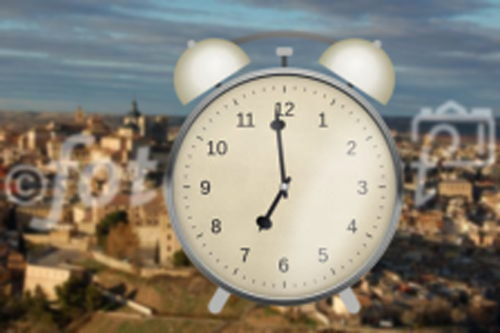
6:59
